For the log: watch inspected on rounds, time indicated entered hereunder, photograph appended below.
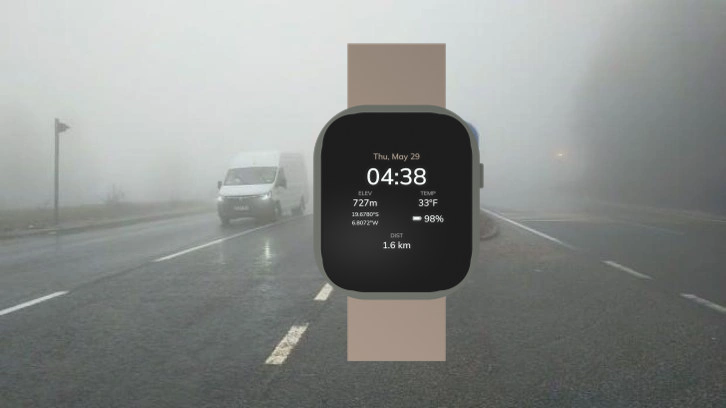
4:38
